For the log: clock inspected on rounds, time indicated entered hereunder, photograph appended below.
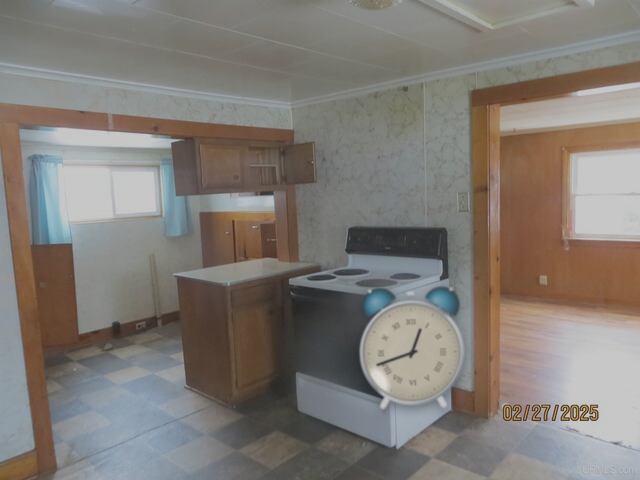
12:42
